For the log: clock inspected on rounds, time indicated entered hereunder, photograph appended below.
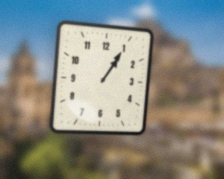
1:05
